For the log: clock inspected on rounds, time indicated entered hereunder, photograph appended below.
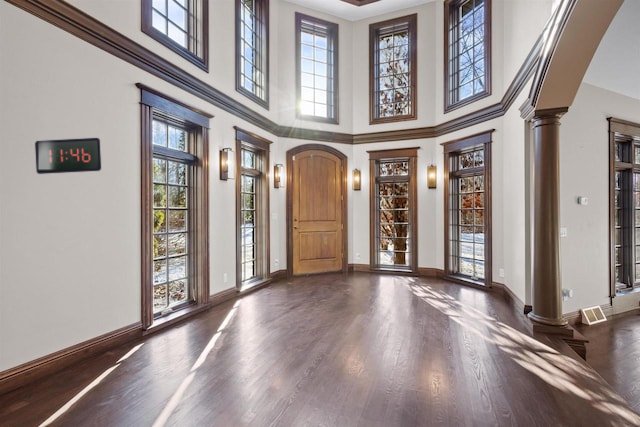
11:46
